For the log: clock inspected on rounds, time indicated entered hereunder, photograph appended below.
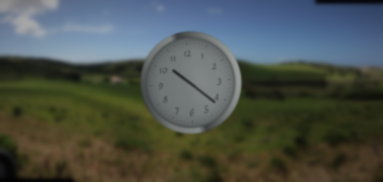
10:22
